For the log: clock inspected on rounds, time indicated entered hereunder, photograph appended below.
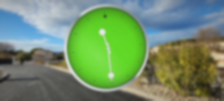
11:30
